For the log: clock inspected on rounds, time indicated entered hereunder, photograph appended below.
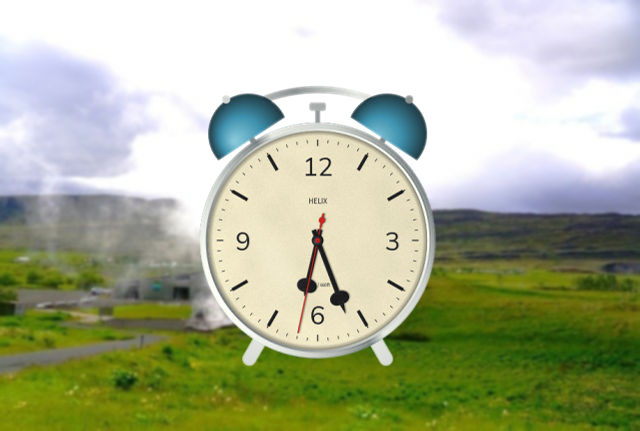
6:26:32
